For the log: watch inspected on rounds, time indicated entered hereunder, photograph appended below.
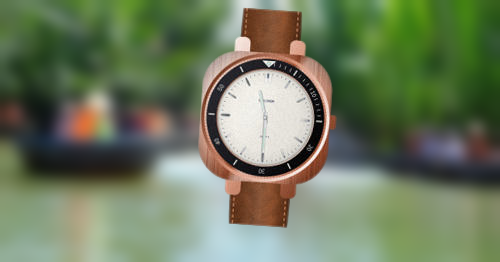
11:30
